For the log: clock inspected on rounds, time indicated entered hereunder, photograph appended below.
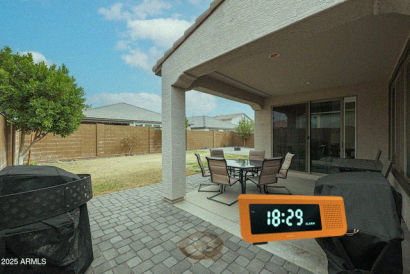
18:29
